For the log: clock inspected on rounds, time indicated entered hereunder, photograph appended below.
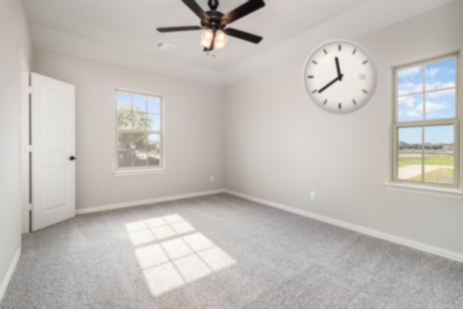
11:39
